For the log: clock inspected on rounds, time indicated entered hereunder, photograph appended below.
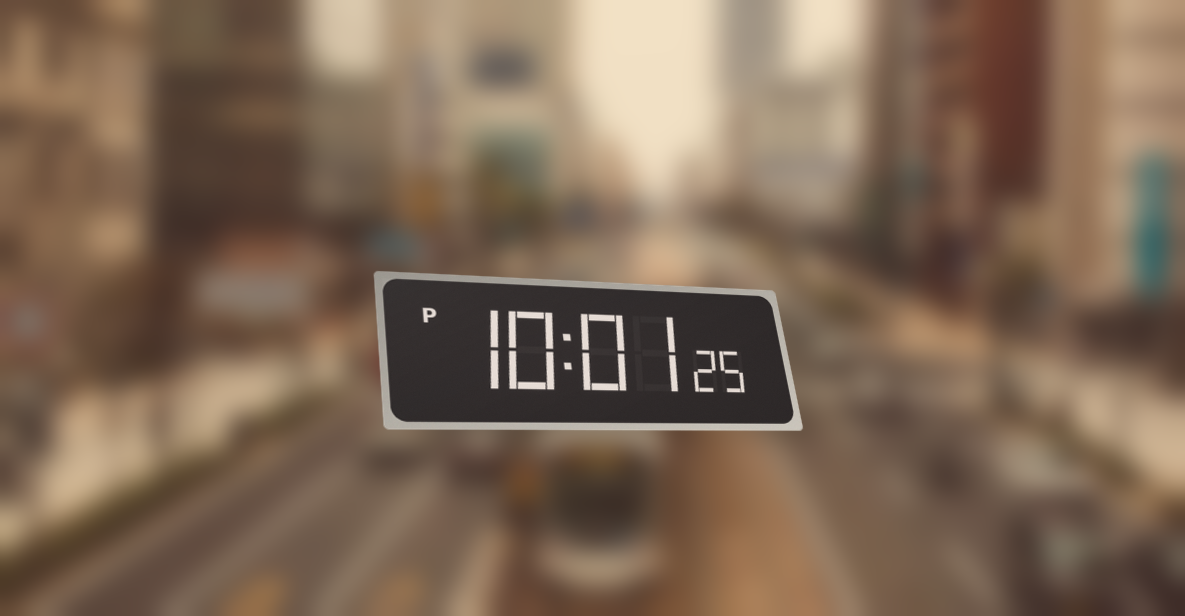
10:01:25
